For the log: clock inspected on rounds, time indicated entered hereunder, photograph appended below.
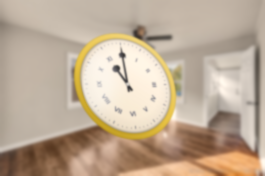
11:00
